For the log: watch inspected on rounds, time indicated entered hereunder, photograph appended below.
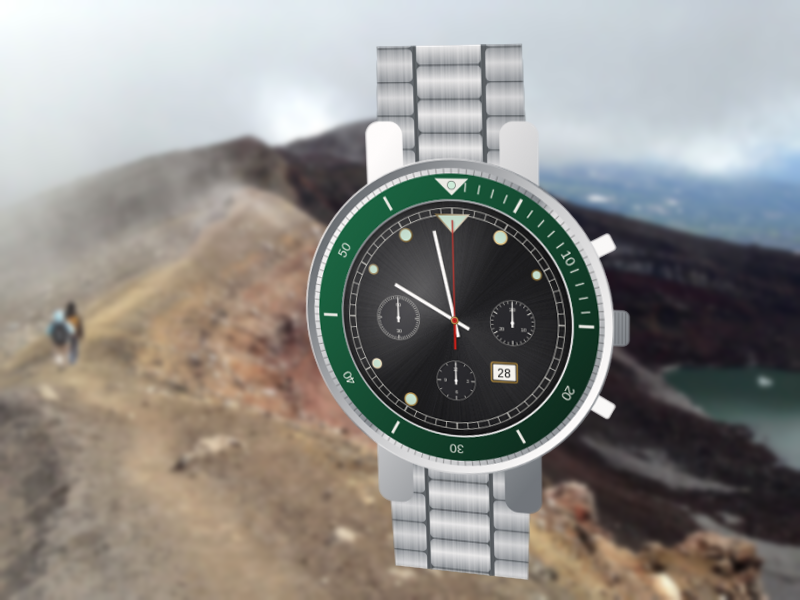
9:58
